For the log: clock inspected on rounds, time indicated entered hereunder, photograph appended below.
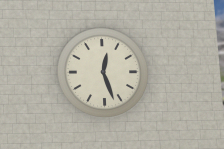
12:27
